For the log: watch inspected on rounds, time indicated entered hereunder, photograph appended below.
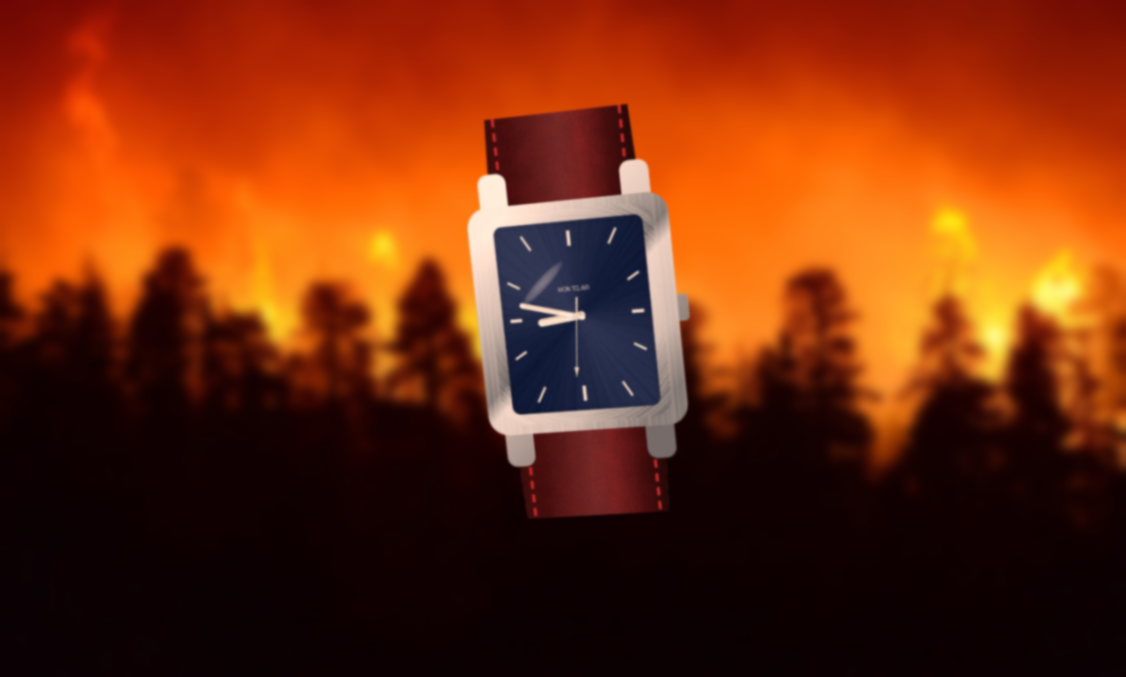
8:47:31
